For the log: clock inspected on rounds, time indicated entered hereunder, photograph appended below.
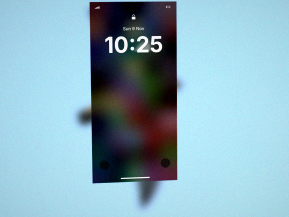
10:25
